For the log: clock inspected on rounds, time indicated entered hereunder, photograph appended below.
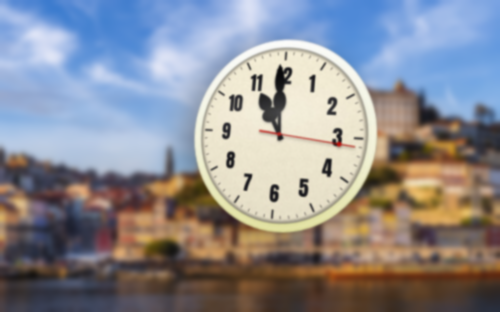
10:59:16
